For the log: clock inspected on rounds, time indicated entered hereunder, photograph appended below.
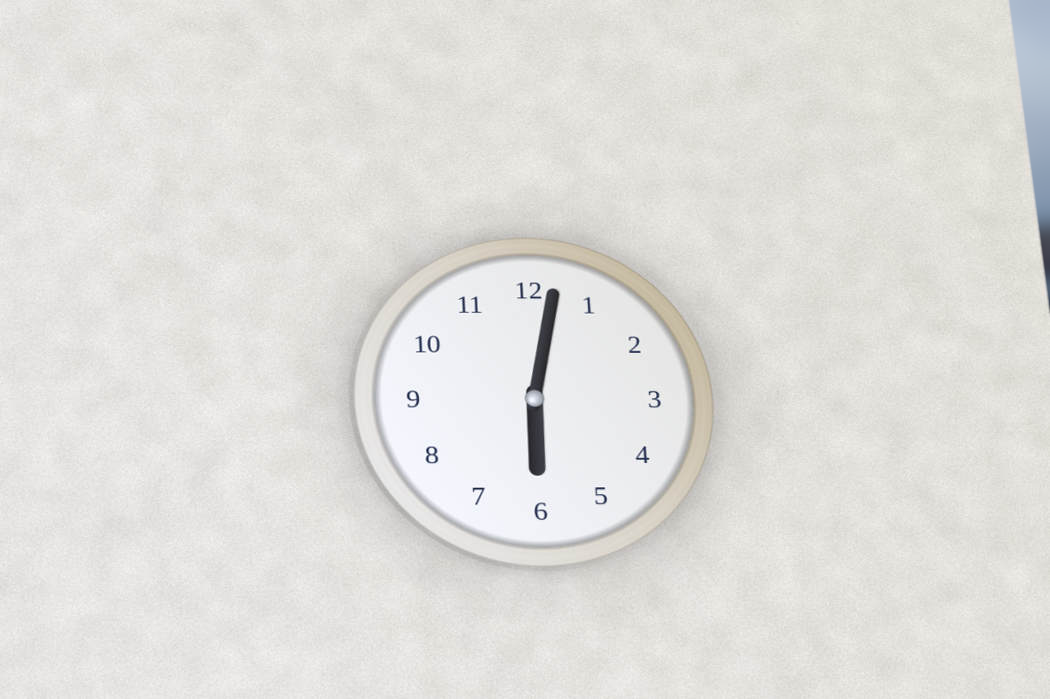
6:02
